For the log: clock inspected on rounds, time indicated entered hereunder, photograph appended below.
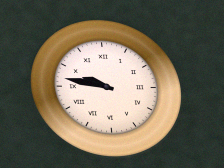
9:47
